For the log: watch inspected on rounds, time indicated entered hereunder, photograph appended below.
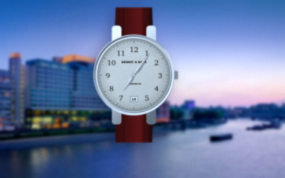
7:06
